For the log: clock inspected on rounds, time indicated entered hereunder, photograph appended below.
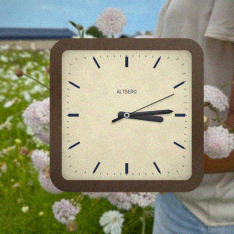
3:14:11
